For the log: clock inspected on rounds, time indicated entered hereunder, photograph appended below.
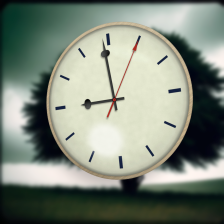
8:59:05
